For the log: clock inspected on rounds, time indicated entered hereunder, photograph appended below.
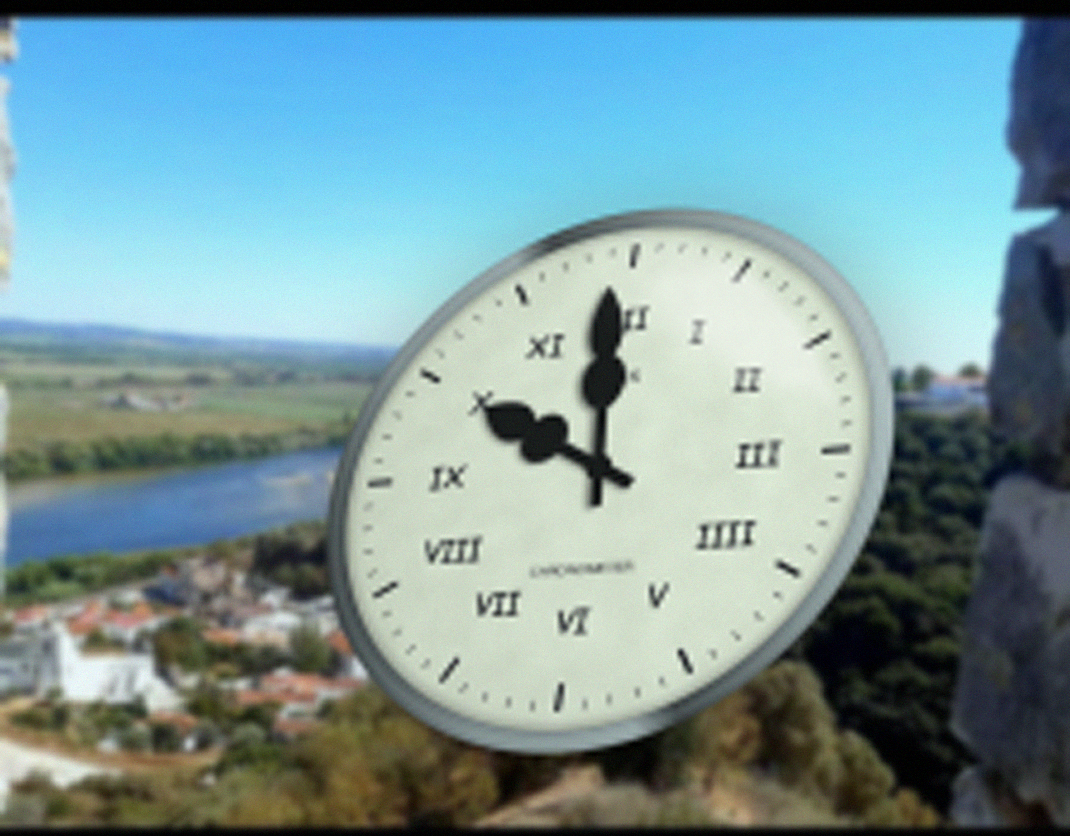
9:59
